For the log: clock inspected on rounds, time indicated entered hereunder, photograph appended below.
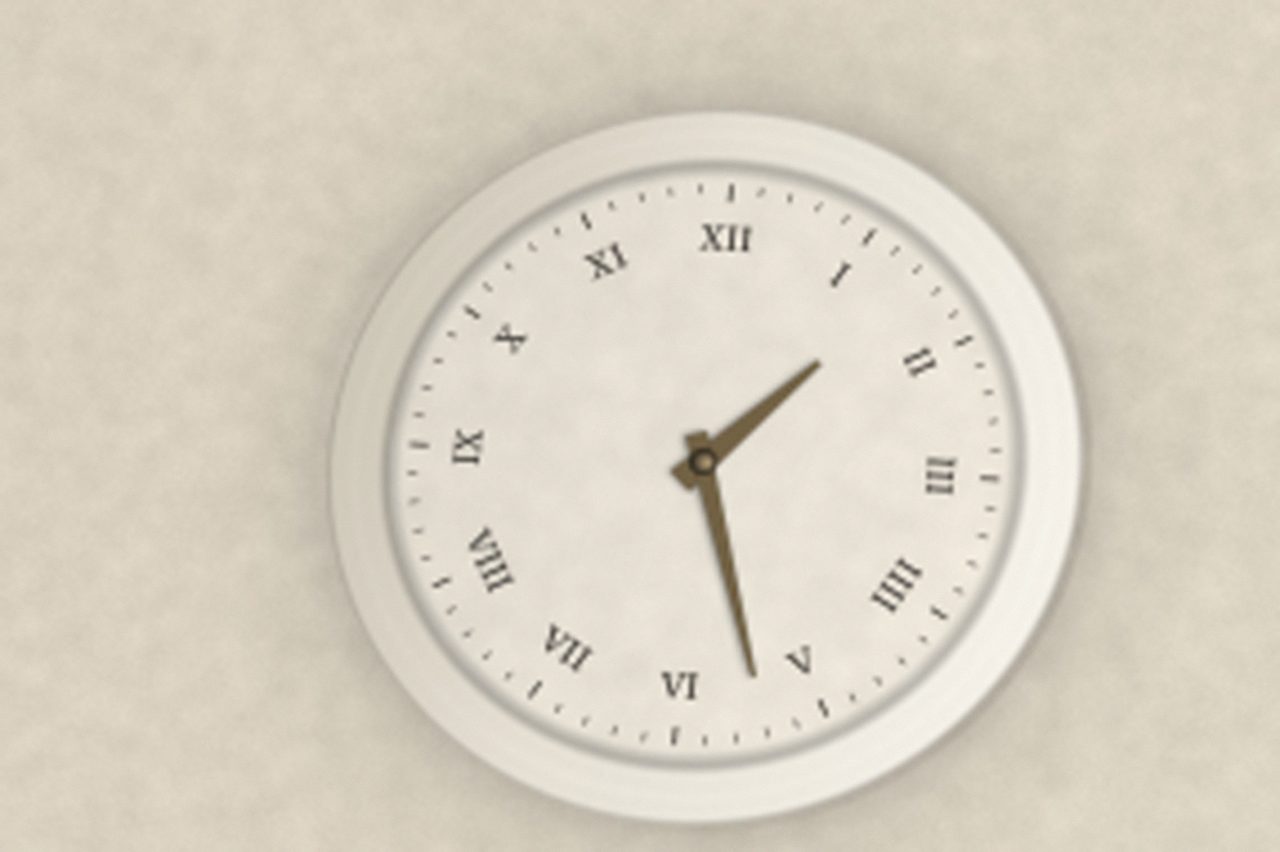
1:27
